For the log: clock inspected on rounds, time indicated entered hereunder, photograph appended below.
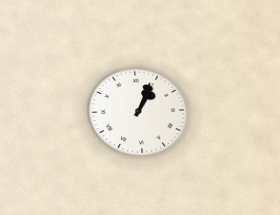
1:04
